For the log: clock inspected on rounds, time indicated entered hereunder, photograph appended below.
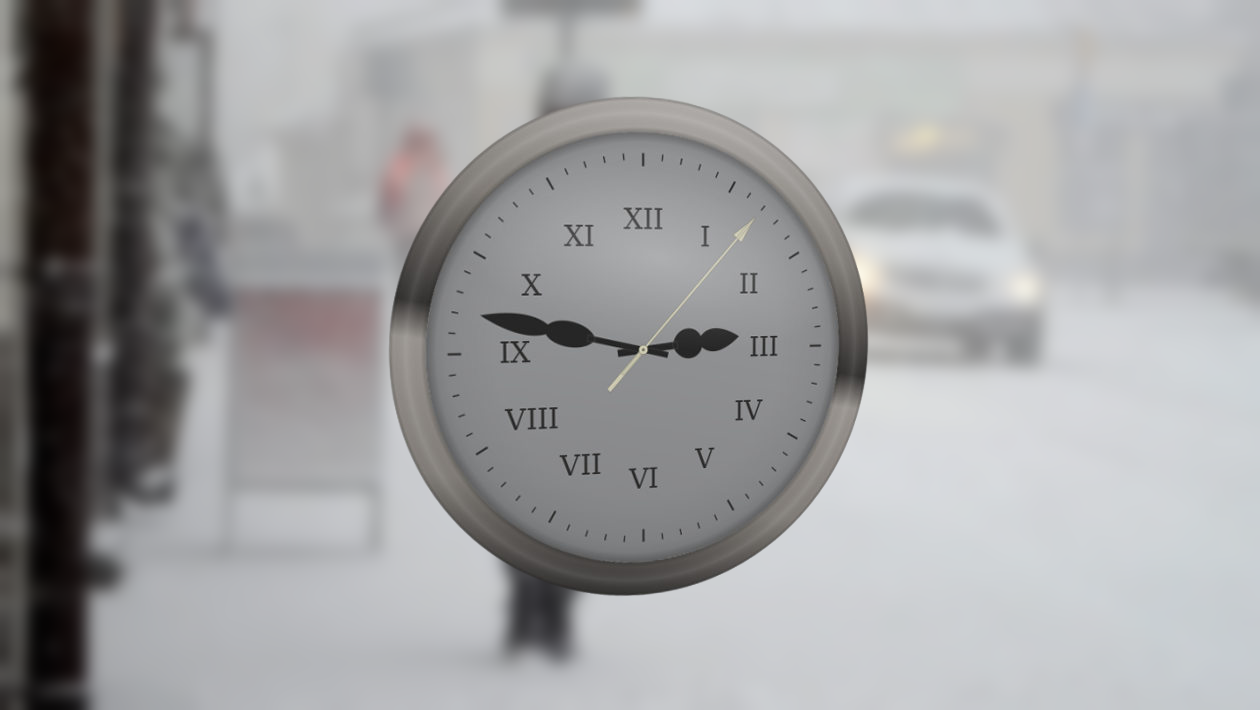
2:47:07
